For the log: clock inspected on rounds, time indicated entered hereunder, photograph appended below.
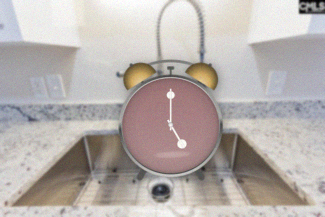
5:00
